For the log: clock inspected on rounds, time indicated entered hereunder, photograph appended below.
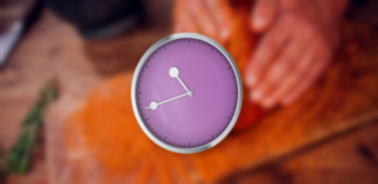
10:42
